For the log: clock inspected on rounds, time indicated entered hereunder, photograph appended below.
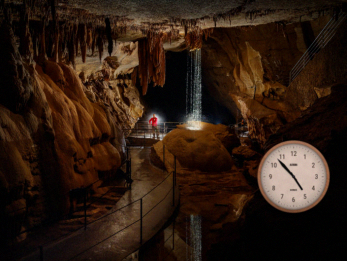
4:53
